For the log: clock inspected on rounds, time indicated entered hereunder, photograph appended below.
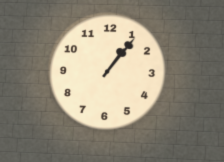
1:06
